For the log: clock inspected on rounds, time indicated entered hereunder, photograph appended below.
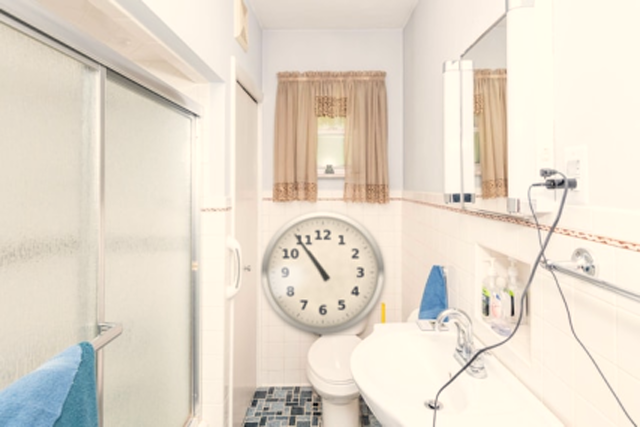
10:54
